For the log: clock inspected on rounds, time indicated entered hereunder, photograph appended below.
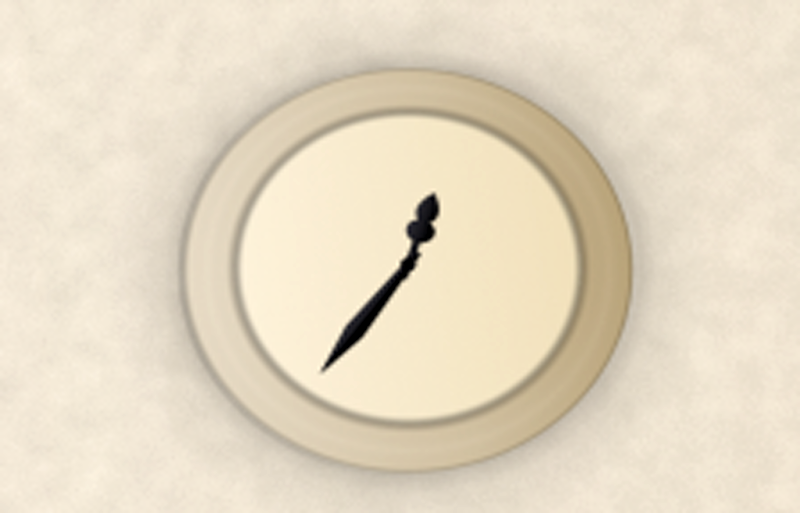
12:36
